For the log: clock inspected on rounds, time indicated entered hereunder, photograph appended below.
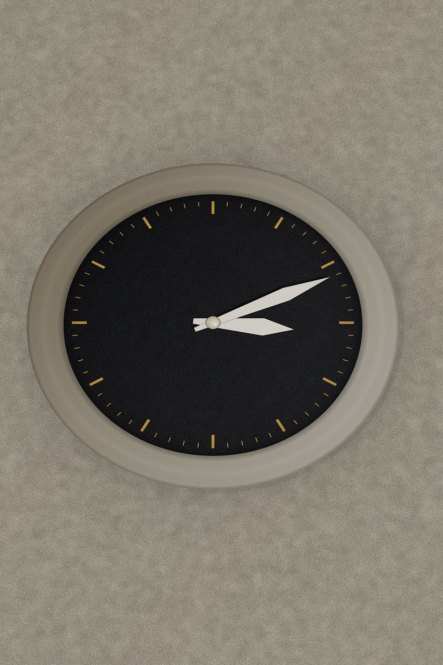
3:11
